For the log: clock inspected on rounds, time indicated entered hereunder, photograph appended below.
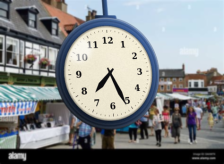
7:26
